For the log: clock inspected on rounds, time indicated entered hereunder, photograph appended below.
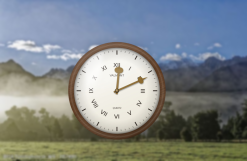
12:11
